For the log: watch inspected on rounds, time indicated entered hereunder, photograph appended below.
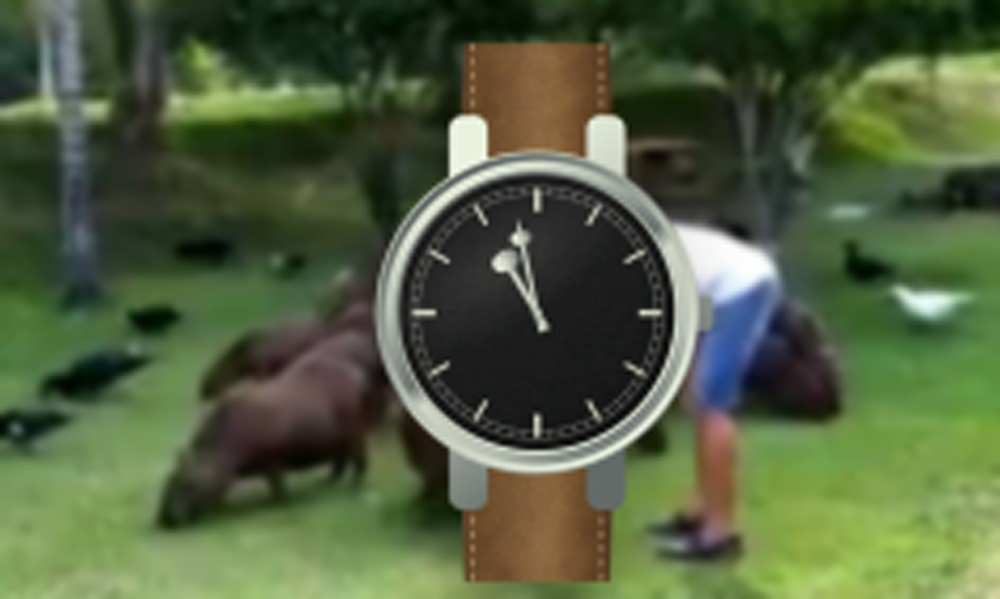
10:58
